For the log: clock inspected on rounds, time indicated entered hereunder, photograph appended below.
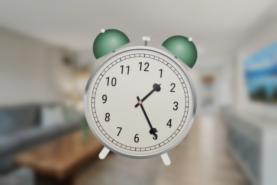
1:25
